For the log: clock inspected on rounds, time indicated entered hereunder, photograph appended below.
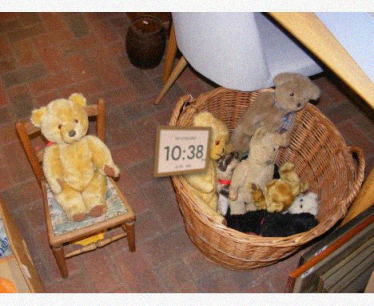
10:38
